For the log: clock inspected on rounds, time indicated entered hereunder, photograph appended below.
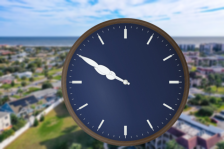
9:50
